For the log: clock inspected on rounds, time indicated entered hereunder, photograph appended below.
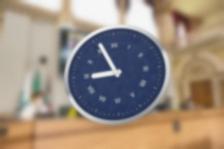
8:56
